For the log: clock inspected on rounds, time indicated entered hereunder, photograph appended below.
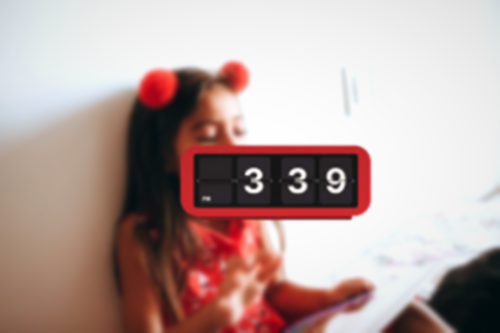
3:39
